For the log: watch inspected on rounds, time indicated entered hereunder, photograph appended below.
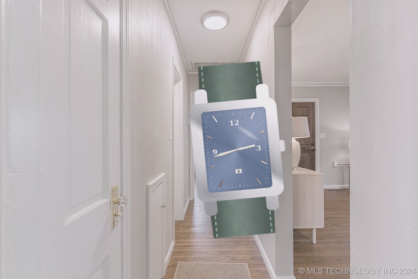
2:43
